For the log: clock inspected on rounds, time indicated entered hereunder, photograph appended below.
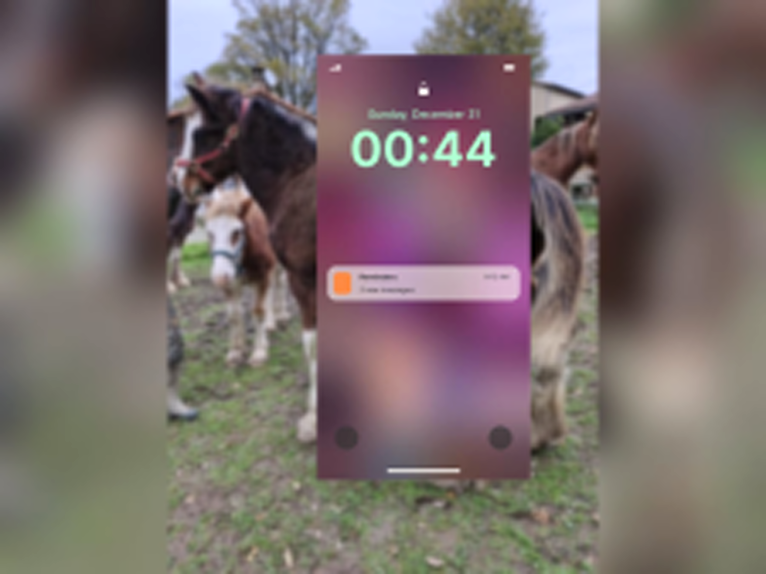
0:44
